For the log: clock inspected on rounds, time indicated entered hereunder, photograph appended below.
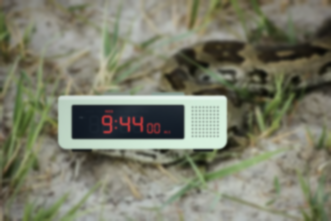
9:44
